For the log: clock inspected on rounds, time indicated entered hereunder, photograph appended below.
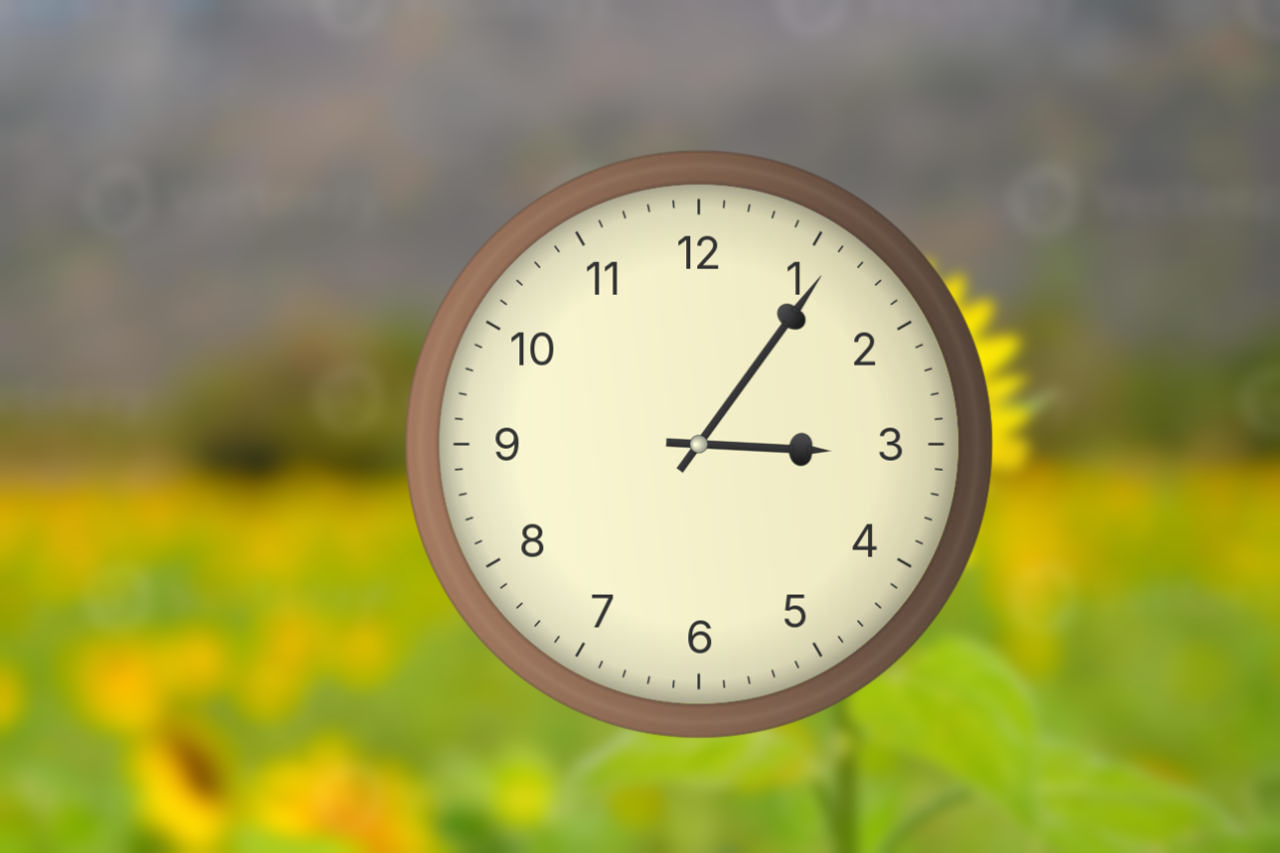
3:06
